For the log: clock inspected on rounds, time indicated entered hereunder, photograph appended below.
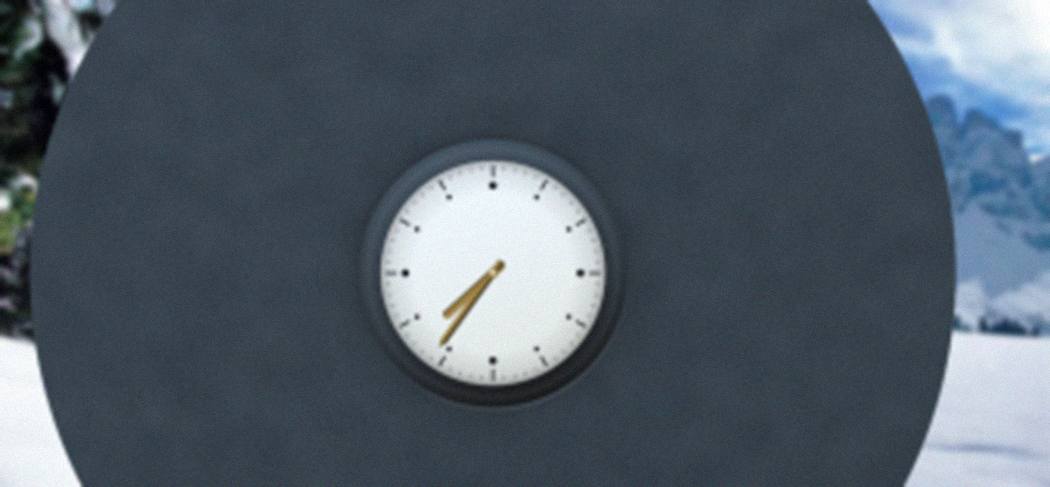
7:36
